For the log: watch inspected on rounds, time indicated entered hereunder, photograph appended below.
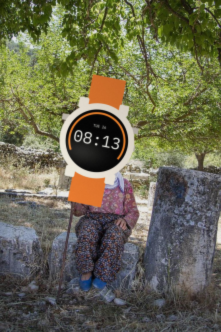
8:13
